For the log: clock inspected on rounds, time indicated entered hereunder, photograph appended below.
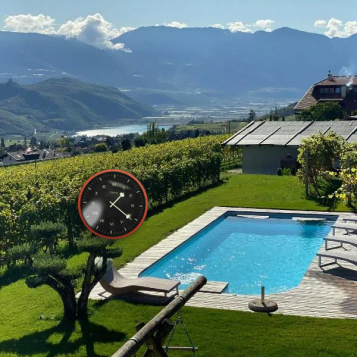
1:21
